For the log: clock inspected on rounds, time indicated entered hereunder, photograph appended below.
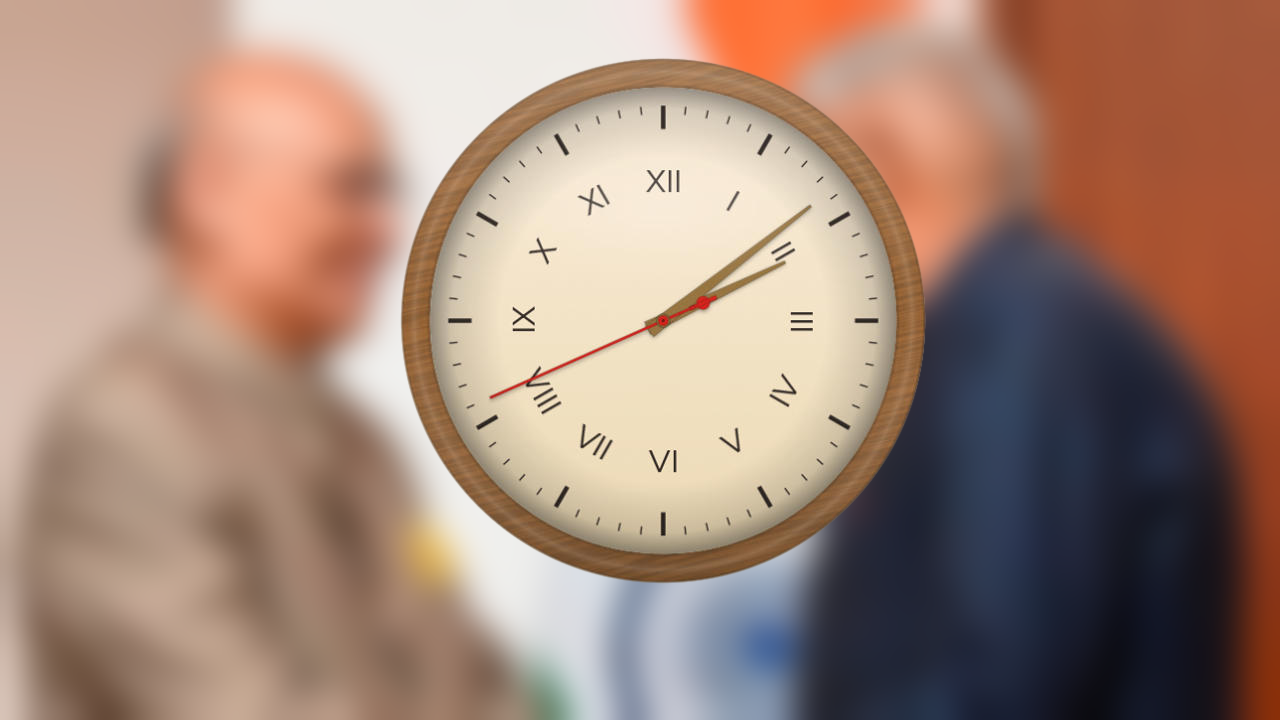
2:08:41
